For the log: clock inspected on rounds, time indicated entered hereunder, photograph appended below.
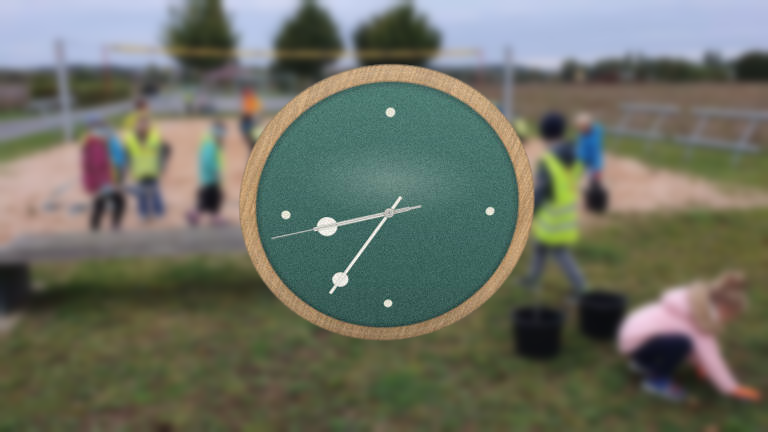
8:35:43
